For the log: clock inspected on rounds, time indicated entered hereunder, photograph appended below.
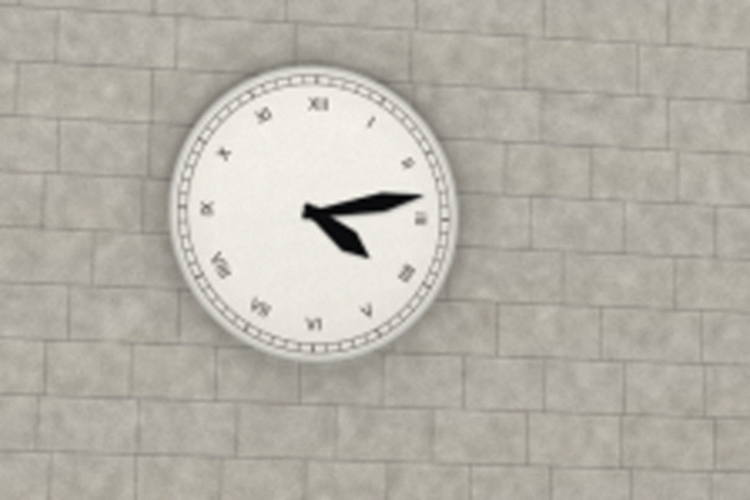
4:13
